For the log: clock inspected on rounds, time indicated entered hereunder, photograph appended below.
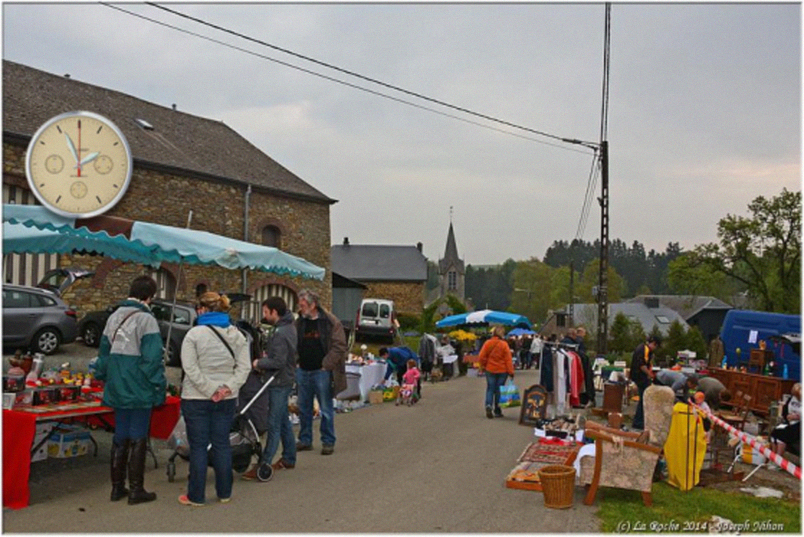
1:56
